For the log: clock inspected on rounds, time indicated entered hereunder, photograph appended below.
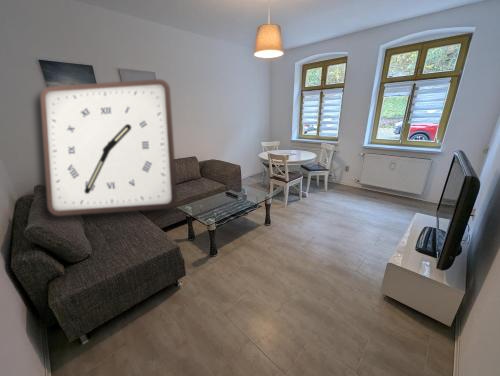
1:35
